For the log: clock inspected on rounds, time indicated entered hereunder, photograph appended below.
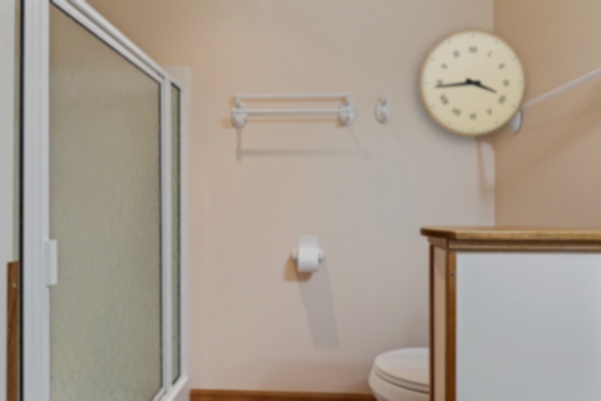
3:44
